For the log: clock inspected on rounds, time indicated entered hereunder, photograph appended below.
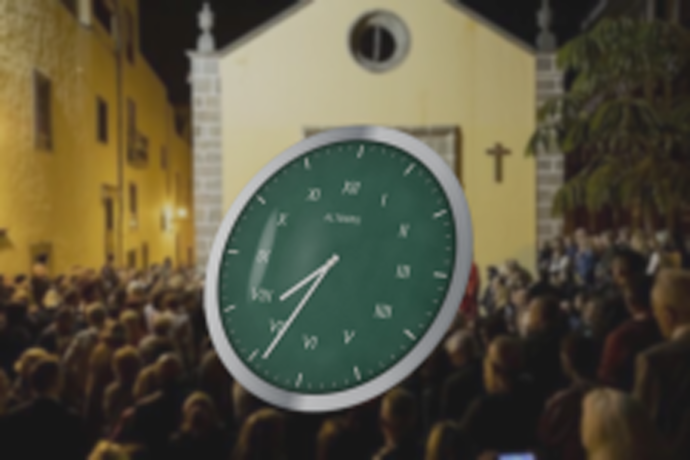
7:34
